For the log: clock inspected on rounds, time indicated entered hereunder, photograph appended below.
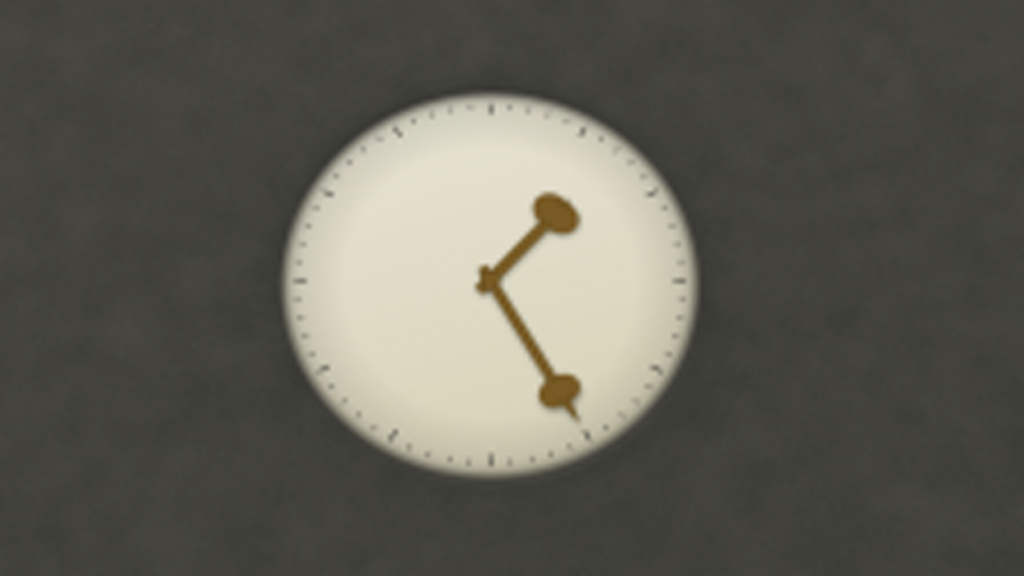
1:25
